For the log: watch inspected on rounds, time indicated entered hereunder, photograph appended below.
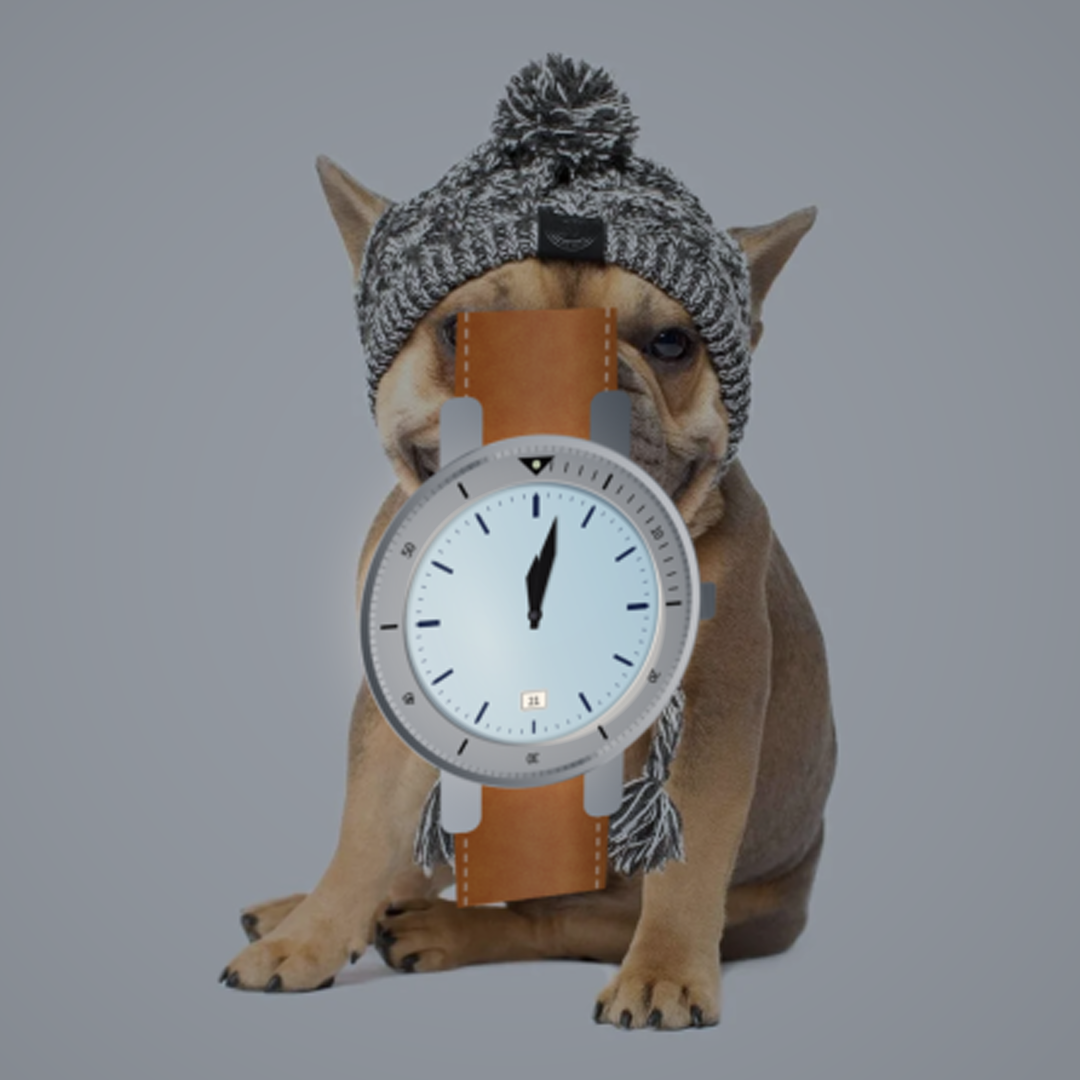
12:02
